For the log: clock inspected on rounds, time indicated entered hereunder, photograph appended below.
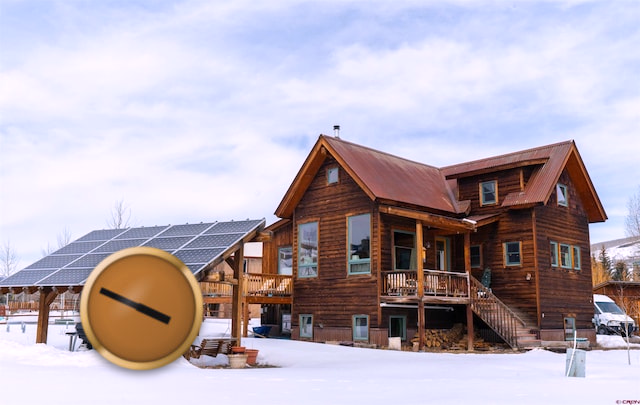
3:49
